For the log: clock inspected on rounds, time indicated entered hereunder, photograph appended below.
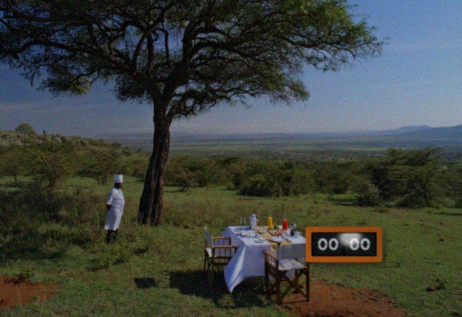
0:00
